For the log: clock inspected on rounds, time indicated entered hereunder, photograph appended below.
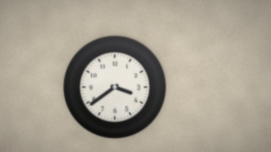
3:39
